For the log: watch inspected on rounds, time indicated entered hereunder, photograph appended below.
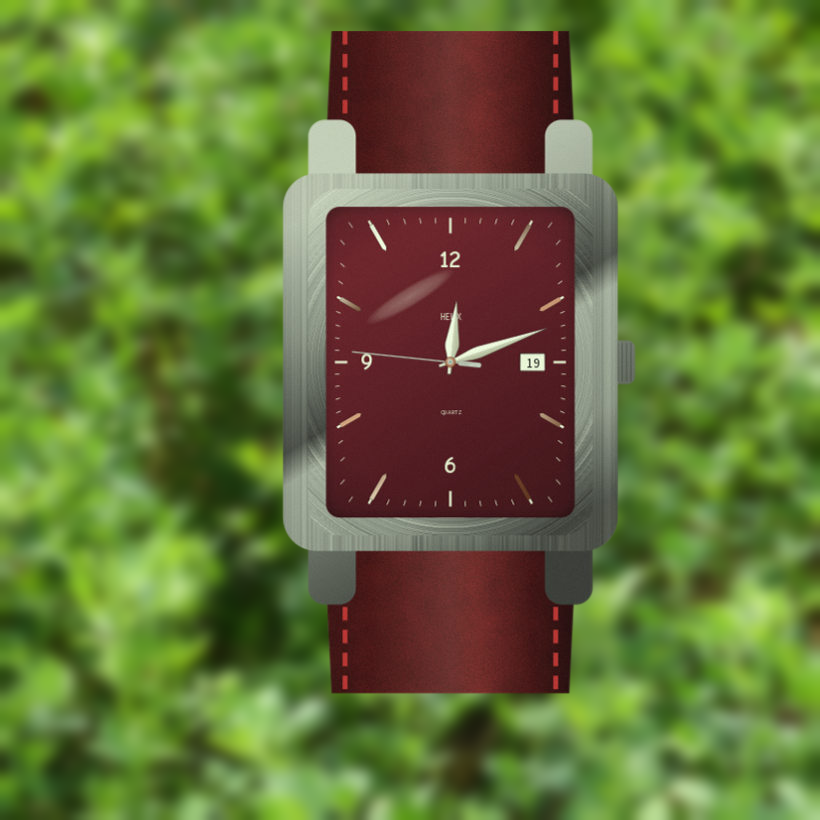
12:11:46
